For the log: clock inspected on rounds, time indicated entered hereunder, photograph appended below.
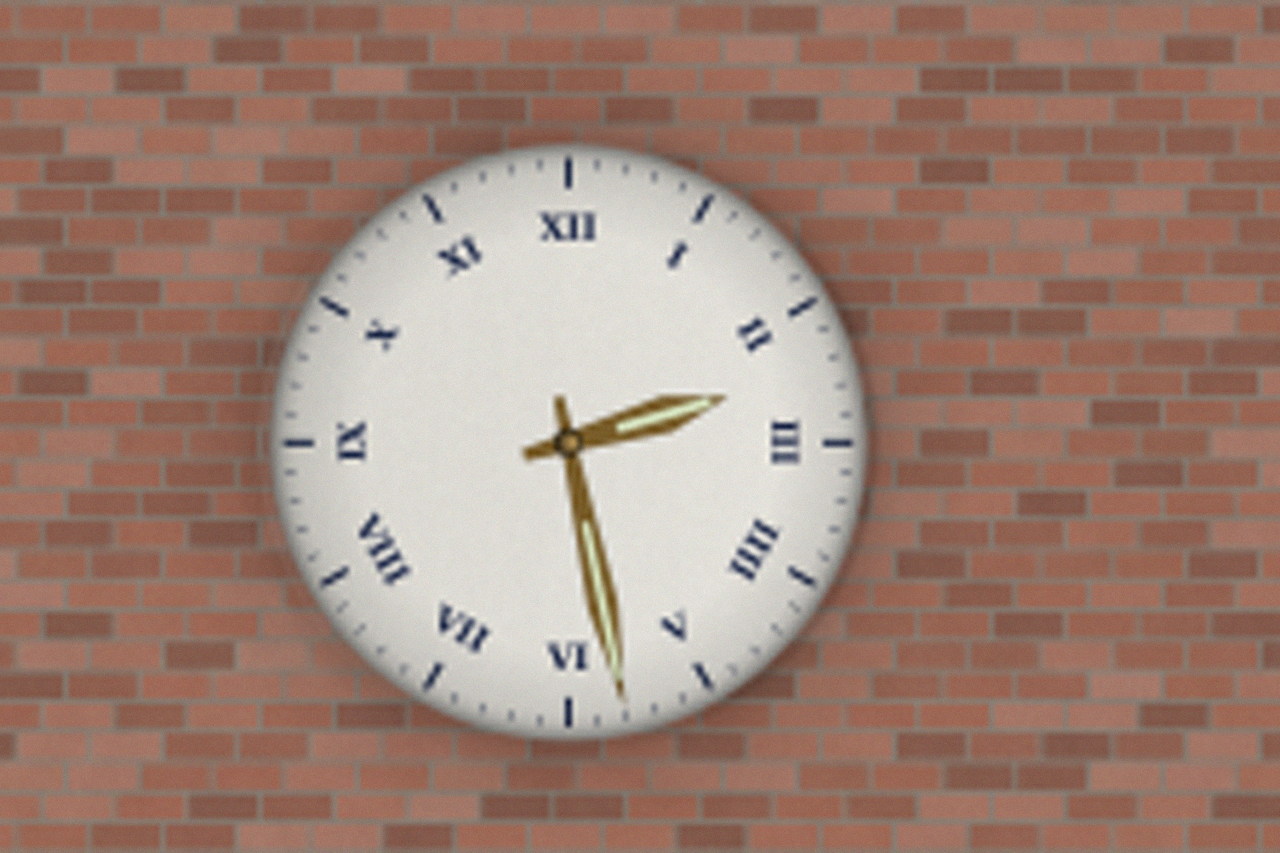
2:28
